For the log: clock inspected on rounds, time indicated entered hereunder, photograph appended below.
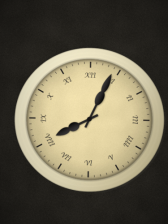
8:04
